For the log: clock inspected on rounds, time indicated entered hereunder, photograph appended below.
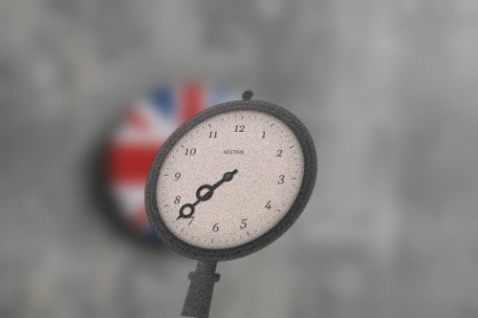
7:37
